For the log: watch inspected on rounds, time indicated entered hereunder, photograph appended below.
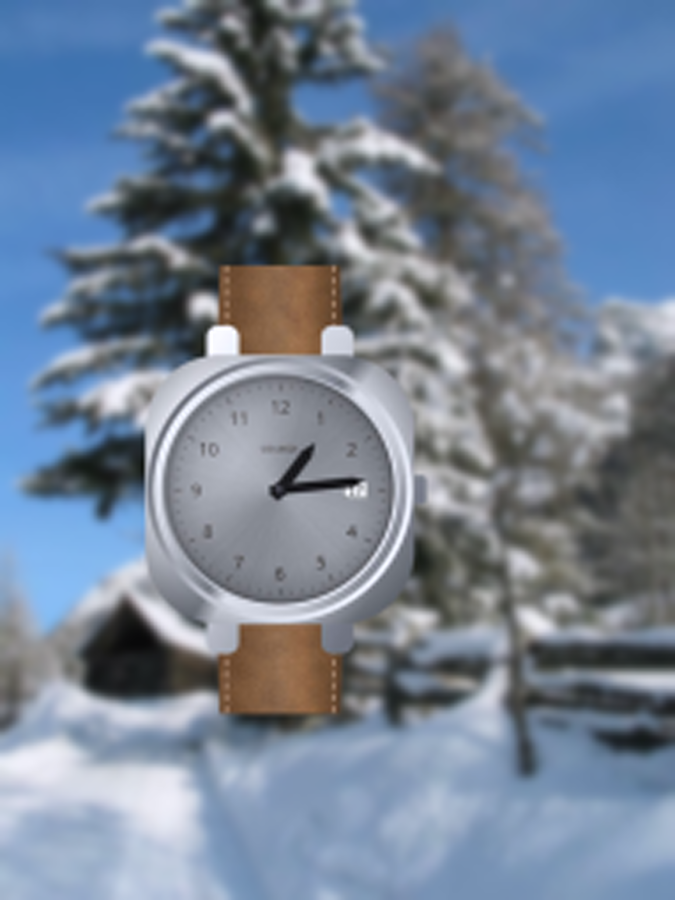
1:14
